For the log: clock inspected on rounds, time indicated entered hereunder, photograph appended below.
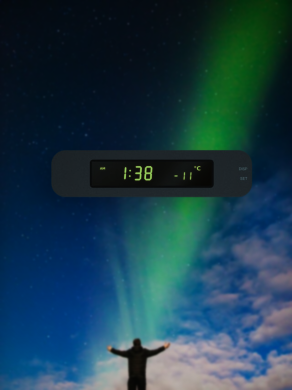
1:38
